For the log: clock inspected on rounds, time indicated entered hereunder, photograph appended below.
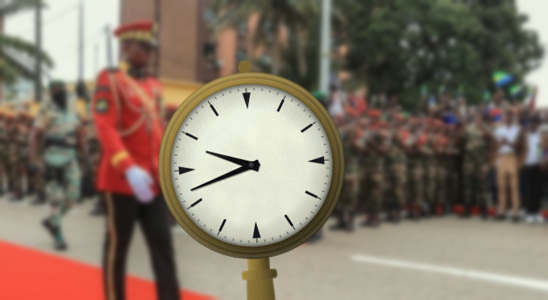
9:42
